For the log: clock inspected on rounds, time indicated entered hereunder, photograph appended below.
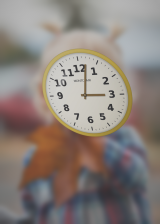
3:02
